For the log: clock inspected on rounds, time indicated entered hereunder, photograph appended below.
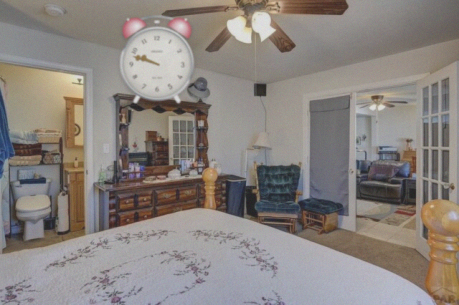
9:48
